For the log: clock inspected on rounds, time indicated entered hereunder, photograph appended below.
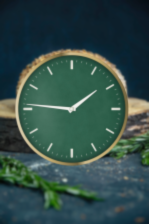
1:46
